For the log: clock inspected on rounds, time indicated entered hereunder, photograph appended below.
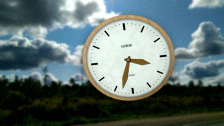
3:33
